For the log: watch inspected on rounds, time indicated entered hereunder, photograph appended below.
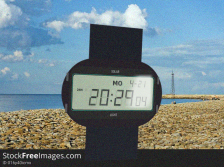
20:29:04
